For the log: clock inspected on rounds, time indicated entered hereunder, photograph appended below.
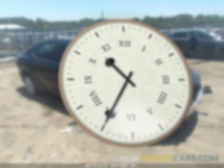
10:35
